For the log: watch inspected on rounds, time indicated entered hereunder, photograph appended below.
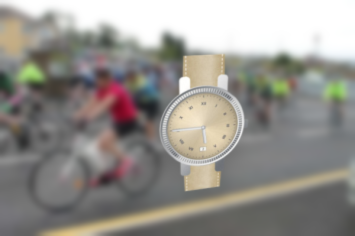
5:45
